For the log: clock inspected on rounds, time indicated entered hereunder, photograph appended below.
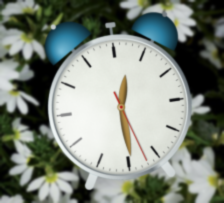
12:29:27
